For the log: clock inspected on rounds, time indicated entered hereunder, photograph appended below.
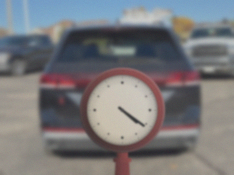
4:21
